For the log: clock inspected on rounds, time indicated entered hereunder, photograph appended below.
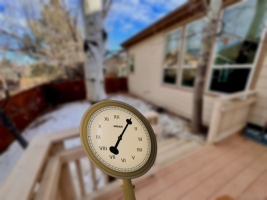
7:06
